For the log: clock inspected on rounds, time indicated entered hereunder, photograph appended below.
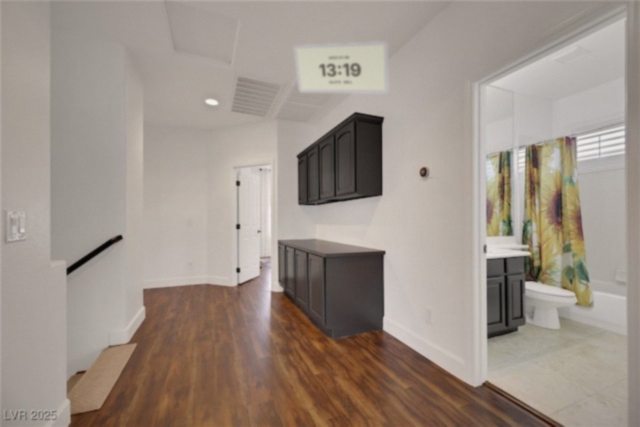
13:19
